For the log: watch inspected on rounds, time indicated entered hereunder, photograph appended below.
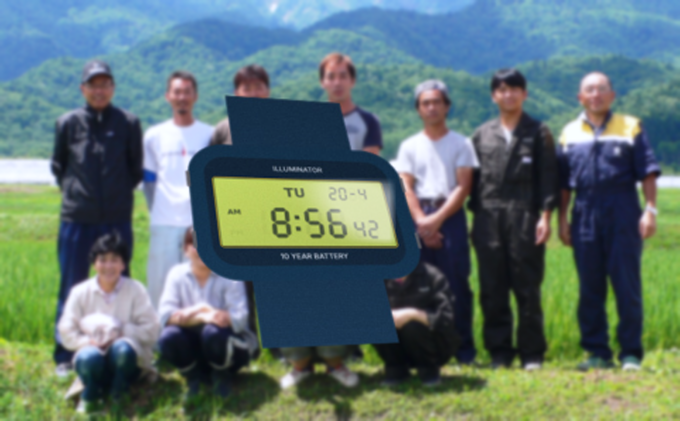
8:56:42
